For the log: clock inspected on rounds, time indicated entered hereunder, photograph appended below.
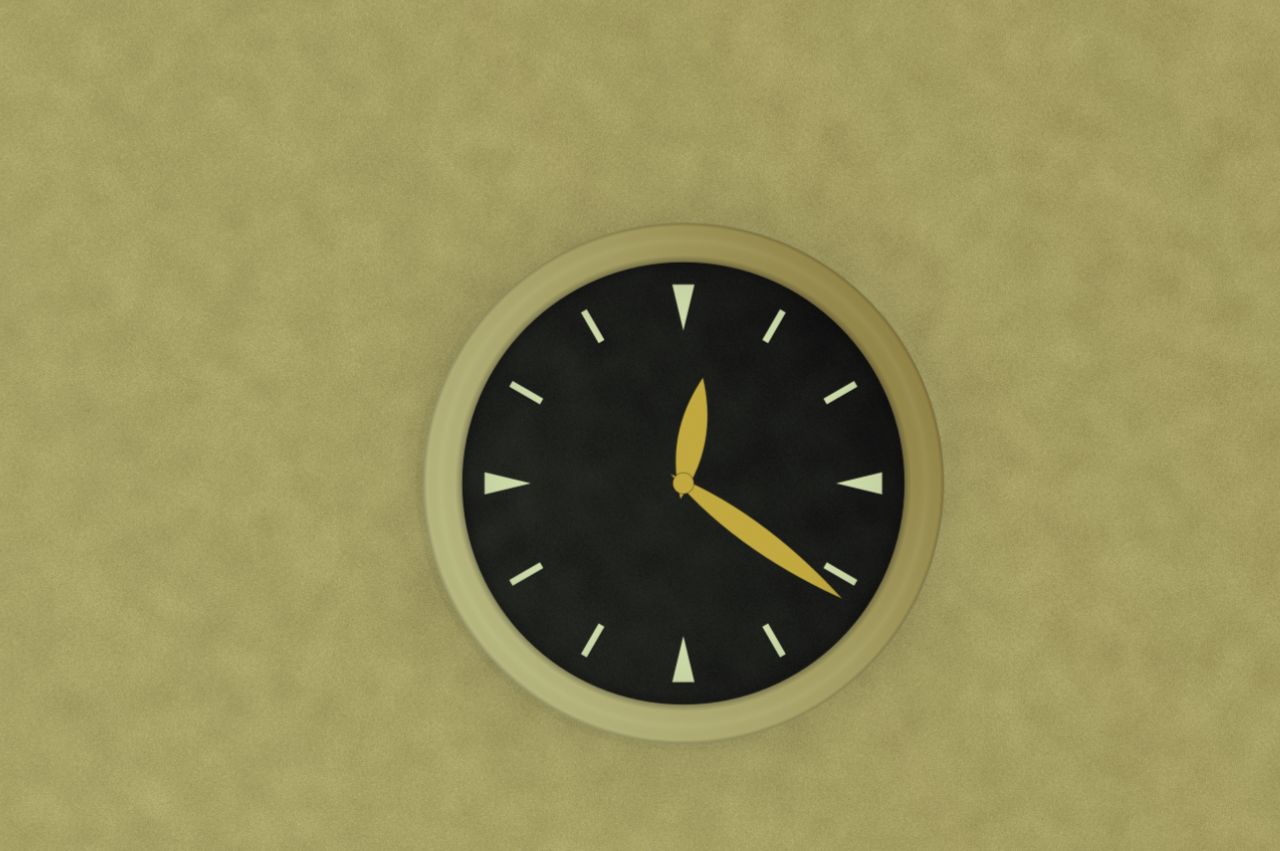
12:21
